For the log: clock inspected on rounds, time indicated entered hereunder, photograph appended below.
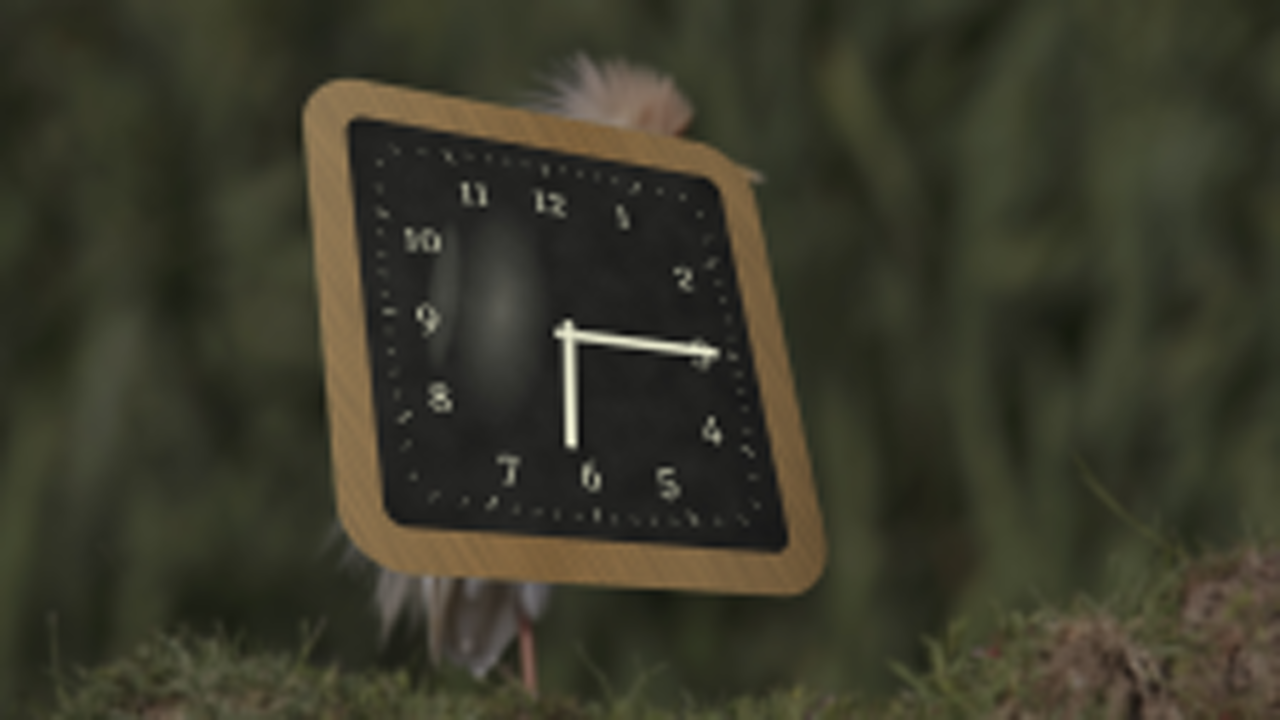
6:15
